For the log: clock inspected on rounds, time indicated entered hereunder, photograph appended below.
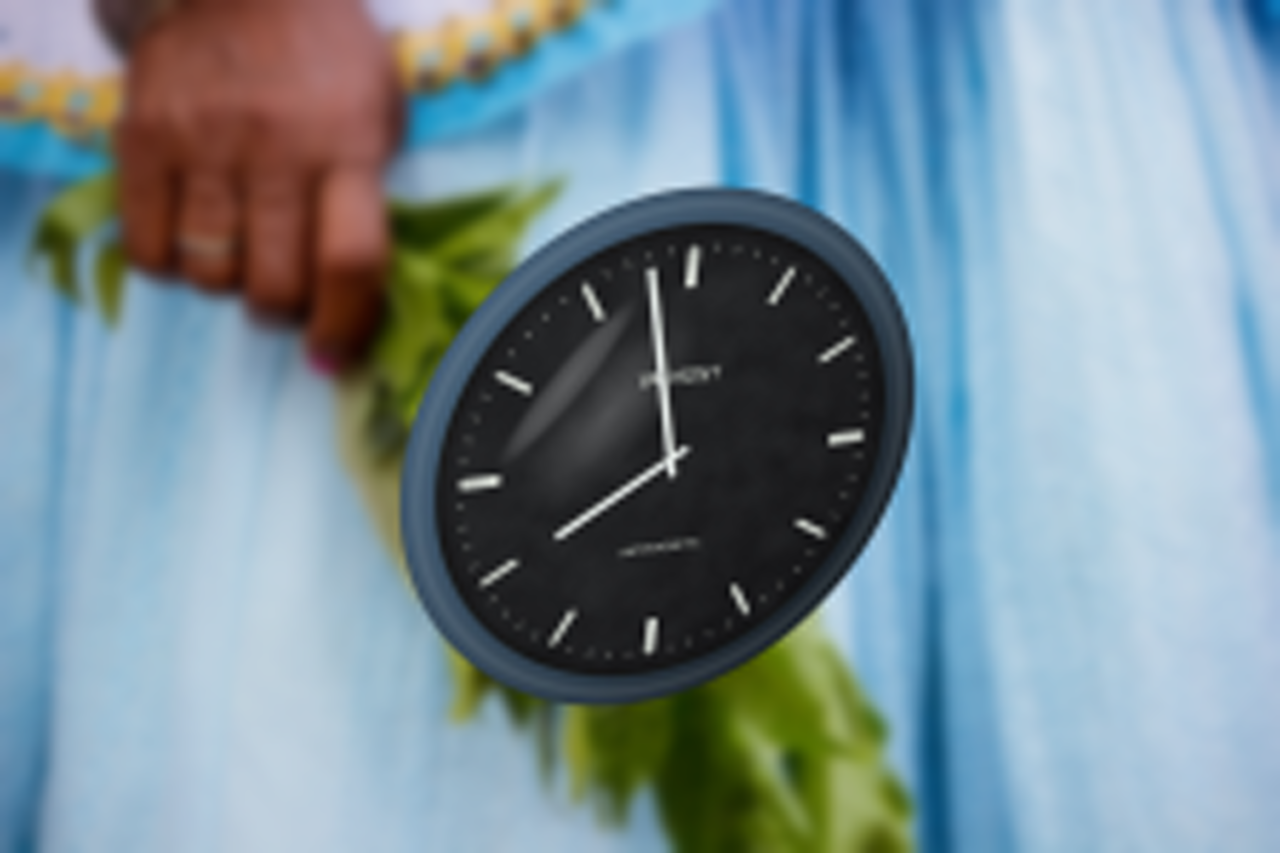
7:58
